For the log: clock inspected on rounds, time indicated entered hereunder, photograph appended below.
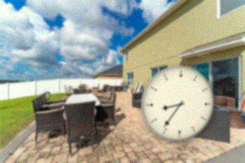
8:36
